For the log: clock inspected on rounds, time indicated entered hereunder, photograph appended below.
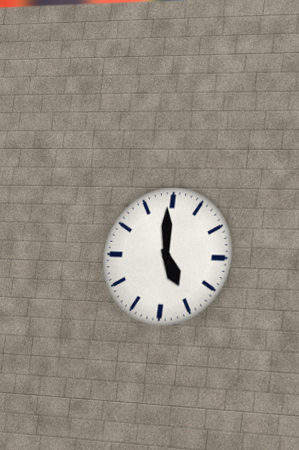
4:59
